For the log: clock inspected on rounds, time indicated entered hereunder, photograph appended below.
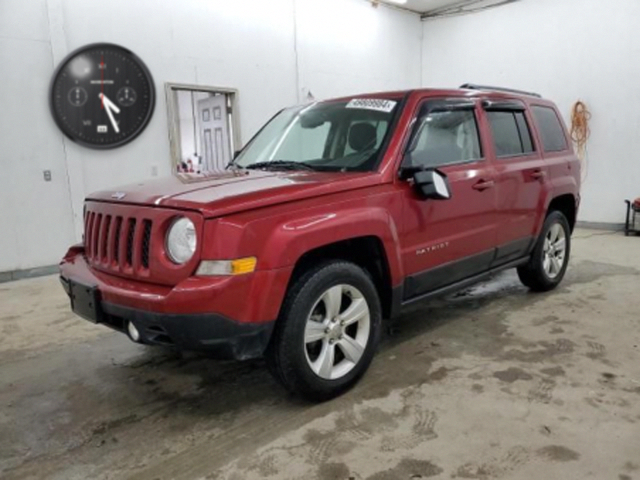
4:26
